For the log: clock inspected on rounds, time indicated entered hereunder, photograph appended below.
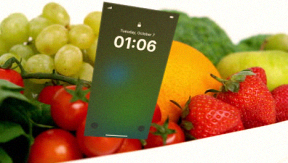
1:06
